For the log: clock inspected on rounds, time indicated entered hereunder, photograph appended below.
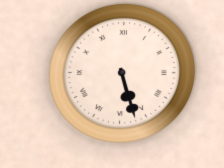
5:27
